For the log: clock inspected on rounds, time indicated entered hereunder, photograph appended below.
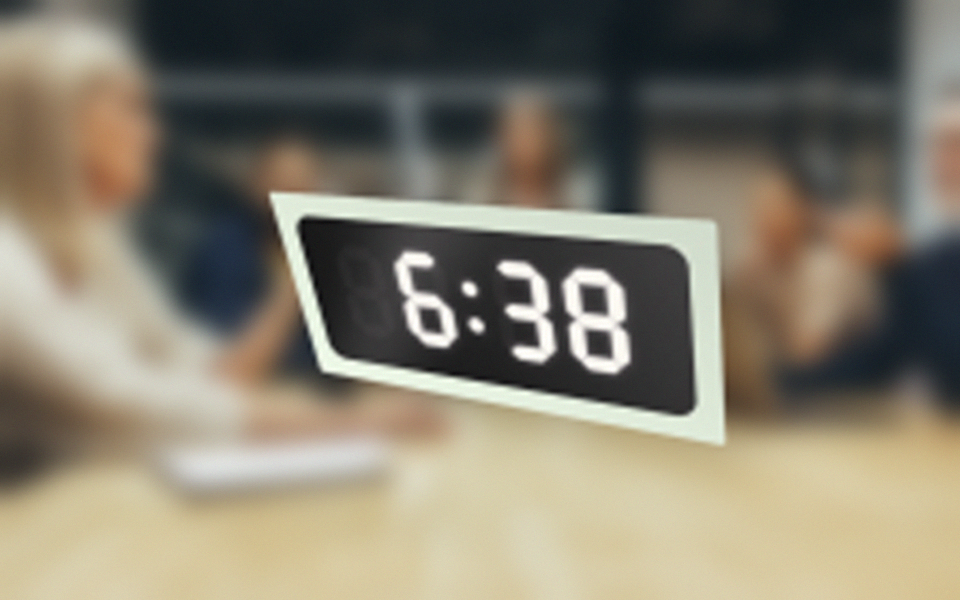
6:38
